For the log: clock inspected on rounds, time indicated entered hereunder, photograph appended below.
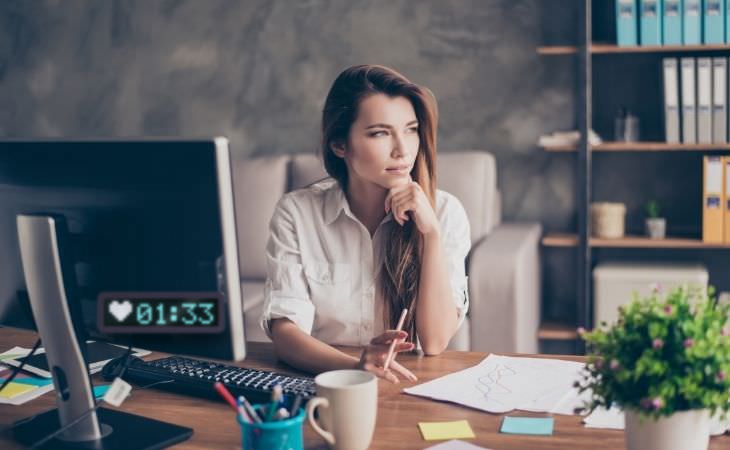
1:33
